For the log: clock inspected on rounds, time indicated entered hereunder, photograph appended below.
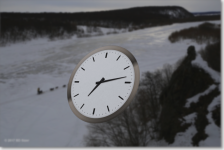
7:13
